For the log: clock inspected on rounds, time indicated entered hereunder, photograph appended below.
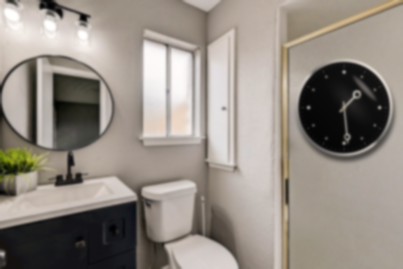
1:29
